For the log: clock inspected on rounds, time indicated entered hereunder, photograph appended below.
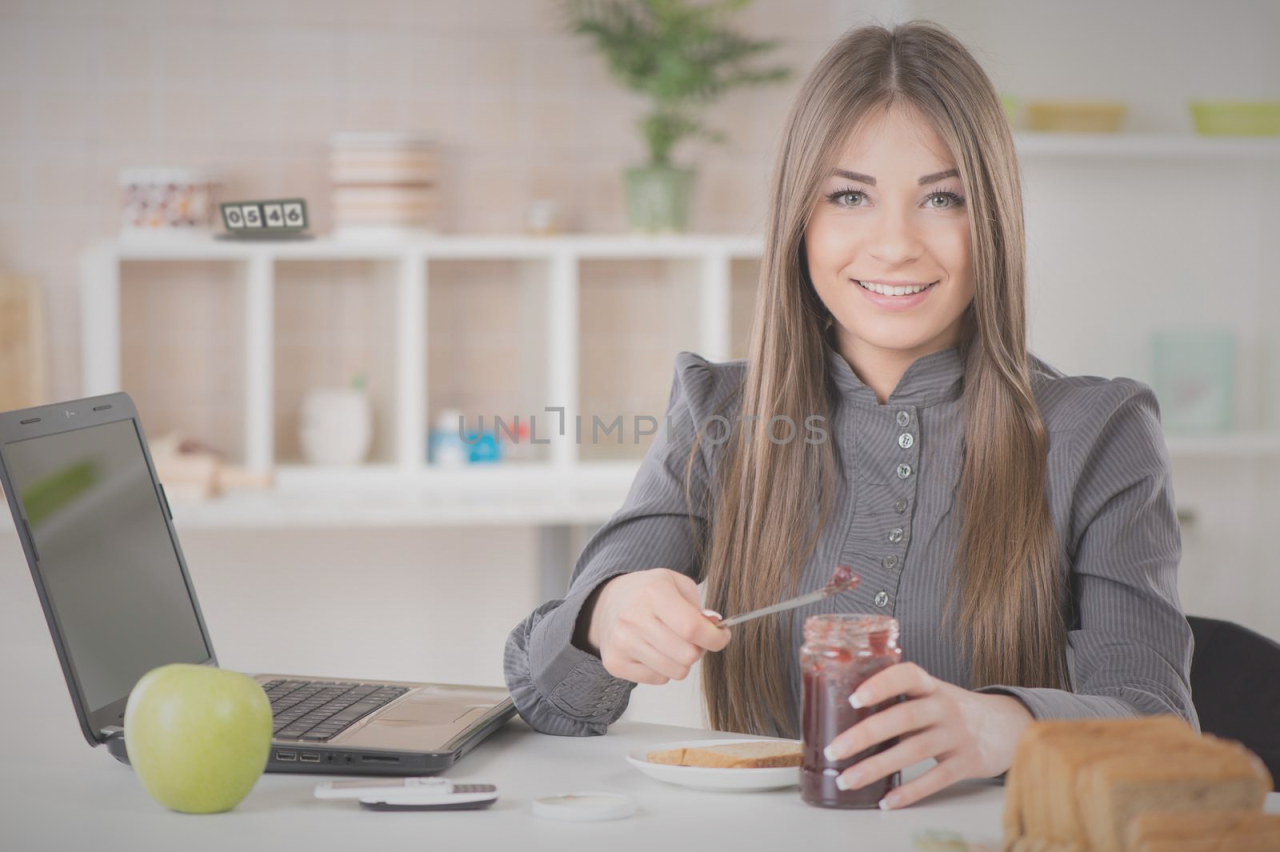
5:46
